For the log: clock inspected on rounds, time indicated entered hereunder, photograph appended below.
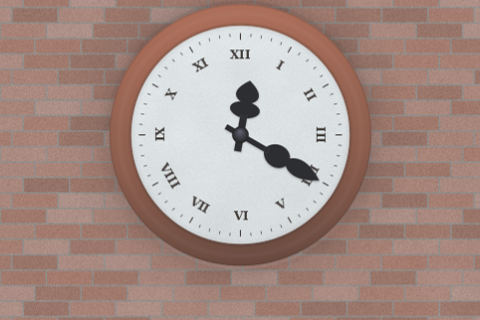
12:20
